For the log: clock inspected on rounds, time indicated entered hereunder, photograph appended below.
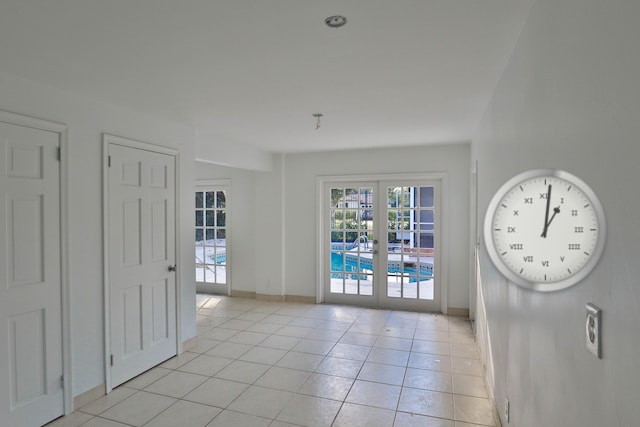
1:01
